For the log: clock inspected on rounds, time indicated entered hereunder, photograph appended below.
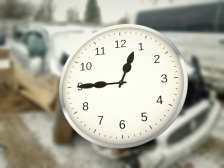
12:45
